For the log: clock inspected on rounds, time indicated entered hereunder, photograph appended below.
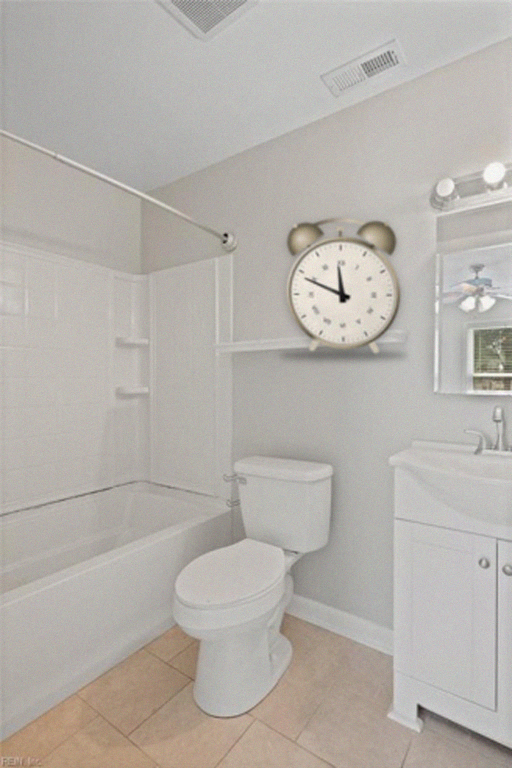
11:49
